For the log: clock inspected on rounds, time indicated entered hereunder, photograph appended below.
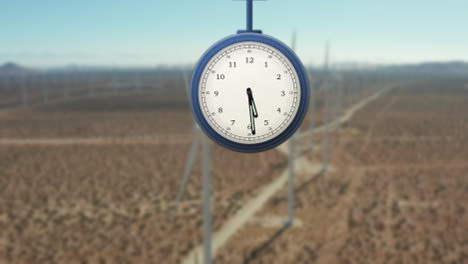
5:29
